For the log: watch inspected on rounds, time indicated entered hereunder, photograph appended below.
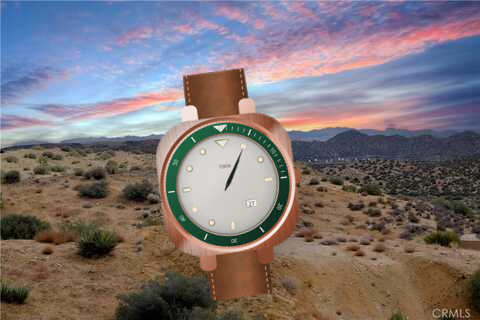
1:05
